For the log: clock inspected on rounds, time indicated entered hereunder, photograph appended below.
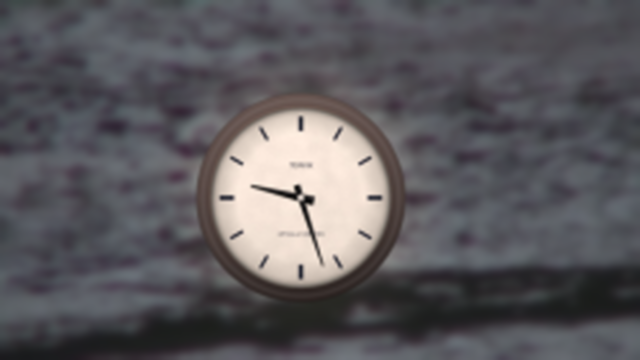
9:27
